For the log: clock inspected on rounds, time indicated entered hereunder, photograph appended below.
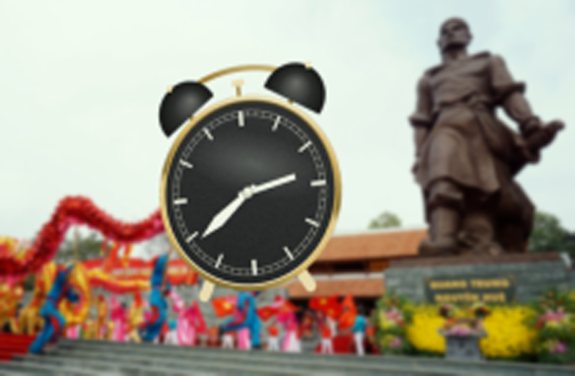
2:39
